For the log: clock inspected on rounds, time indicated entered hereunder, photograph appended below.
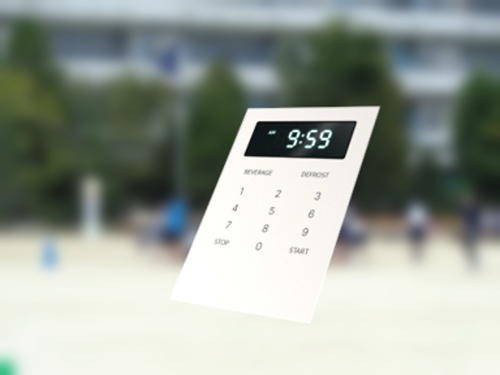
9:59
